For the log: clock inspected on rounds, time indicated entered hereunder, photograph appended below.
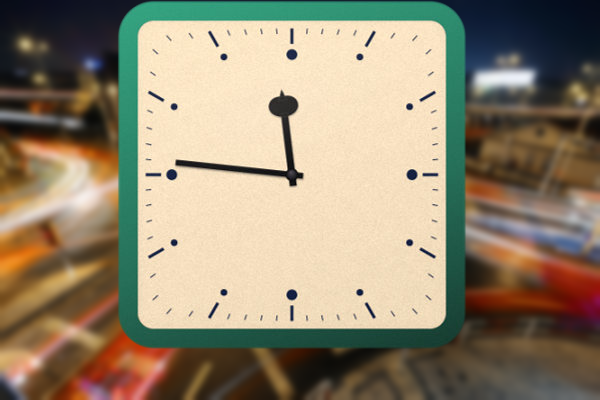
11:46
